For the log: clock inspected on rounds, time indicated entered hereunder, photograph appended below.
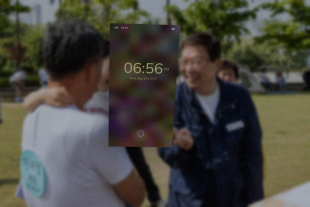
6:56
